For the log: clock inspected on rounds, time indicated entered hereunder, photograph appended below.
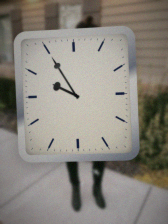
9:55
